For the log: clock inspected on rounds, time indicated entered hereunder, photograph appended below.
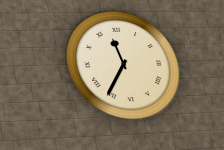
11:36
